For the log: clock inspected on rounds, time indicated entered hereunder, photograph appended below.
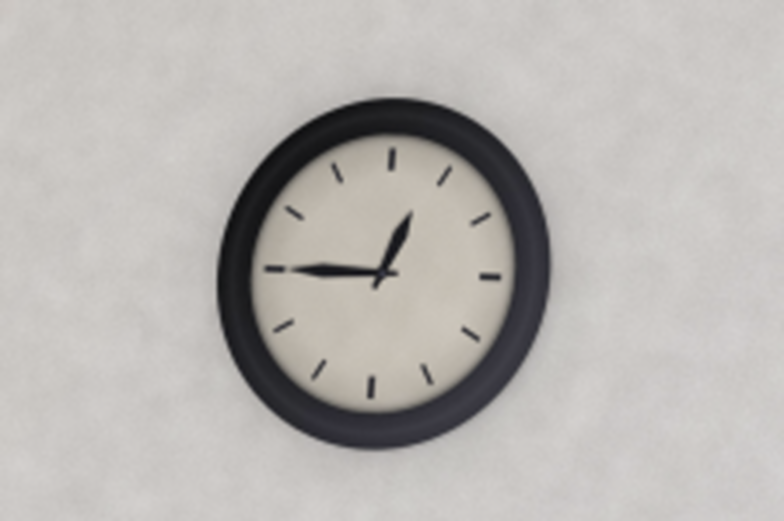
12:45
